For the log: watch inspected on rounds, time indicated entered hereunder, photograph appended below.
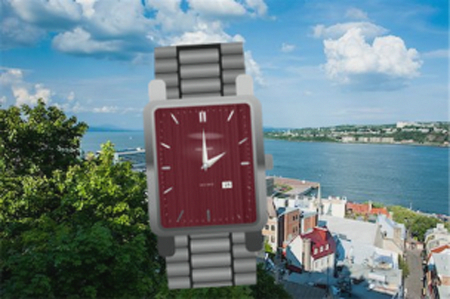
2:00
